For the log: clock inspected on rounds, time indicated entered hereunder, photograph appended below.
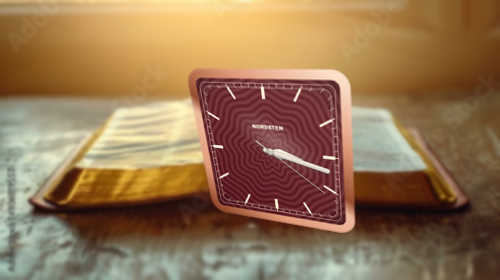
3:17:21
